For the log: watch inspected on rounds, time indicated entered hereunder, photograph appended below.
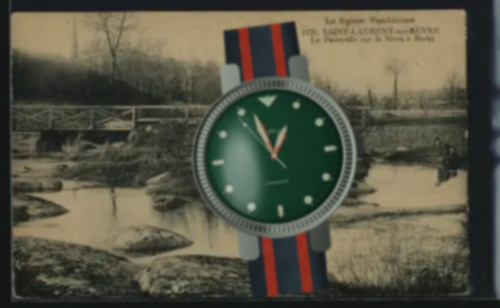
12:56:54
